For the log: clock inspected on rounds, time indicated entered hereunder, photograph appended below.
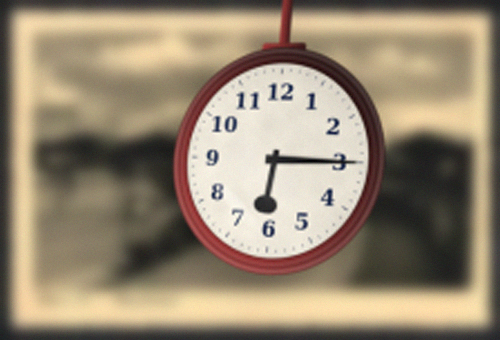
6:15
